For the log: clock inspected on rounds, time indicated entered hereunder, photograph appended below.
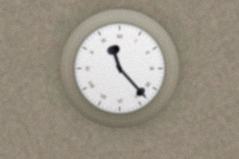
11:23
